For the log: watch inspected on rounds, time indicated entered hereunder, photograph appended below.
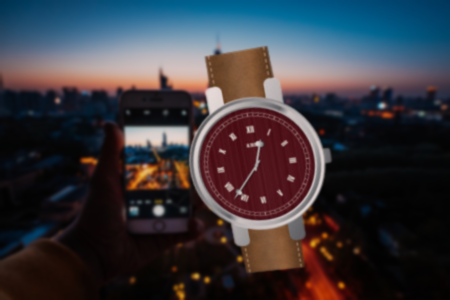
12:37
